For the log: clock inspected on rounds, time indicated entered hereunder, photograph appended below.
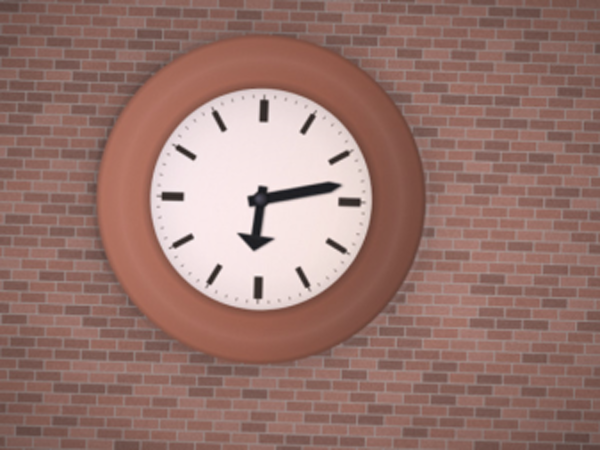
6:13
